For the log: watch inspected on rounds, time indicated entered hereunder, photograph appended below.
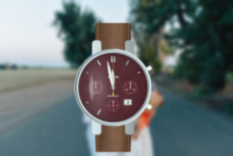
11:58
